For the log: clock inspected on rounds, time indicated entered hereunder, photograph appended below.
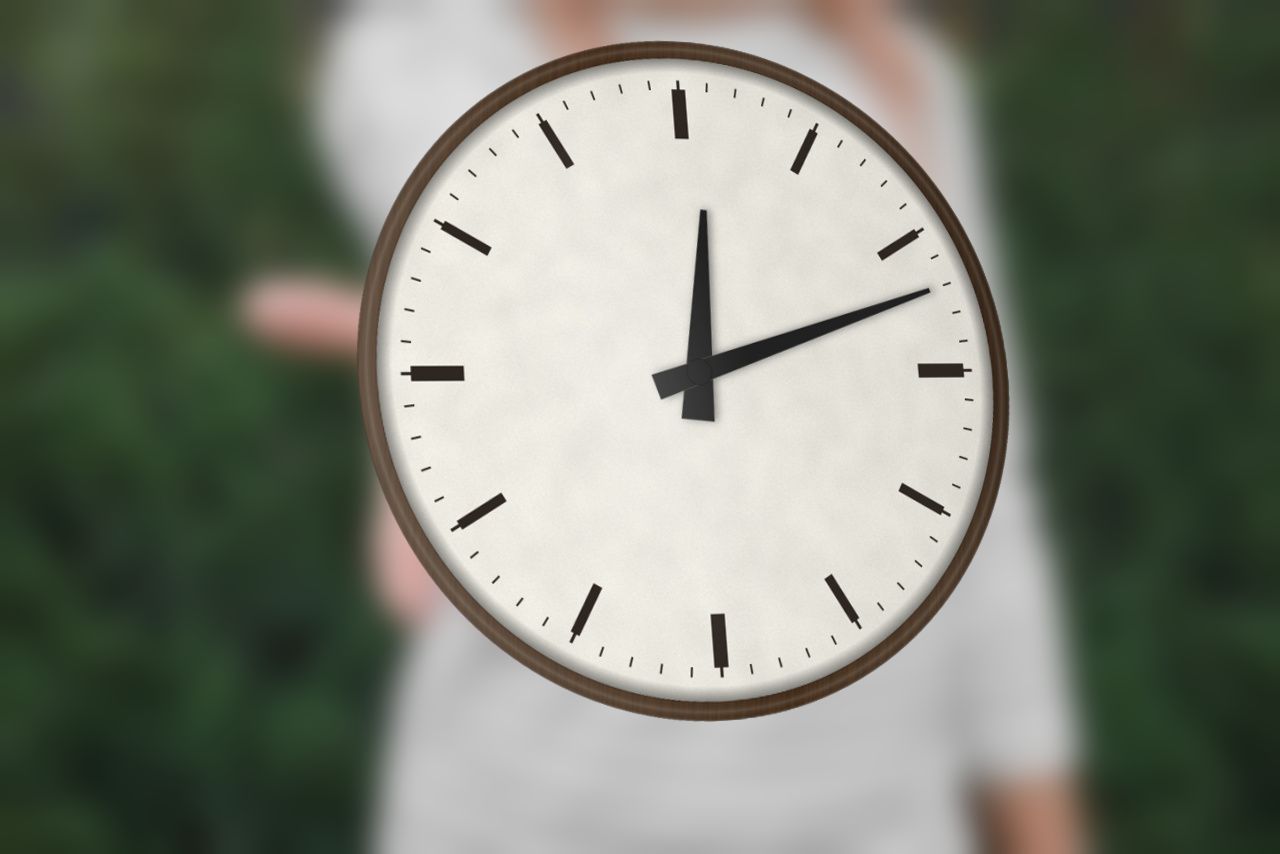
12:12
